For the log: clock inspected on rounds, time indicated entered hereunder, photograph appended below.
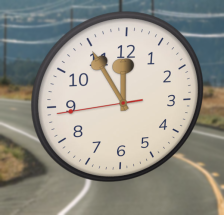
11:54:44
